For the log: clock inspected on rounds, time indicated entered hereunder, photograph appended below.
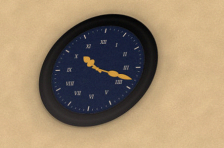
10:18
